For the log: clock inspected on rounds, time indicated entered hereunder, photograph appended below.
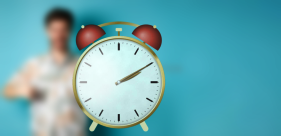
2:10
